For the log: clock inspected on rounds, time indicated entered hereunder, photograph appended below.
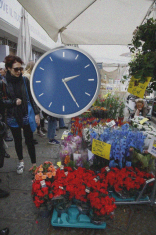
2:25
